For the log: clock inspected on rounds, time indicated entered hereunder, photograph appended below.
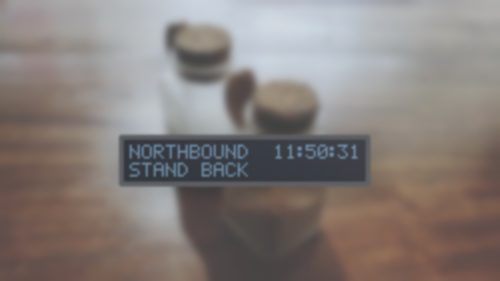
11:50:31
